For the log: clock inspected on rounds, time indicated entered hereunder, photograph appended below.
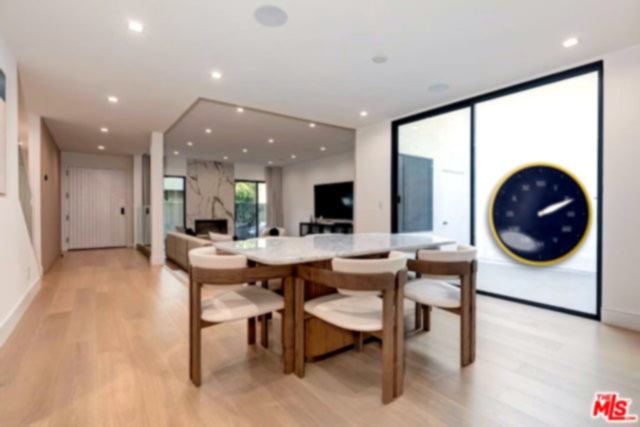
2:11
